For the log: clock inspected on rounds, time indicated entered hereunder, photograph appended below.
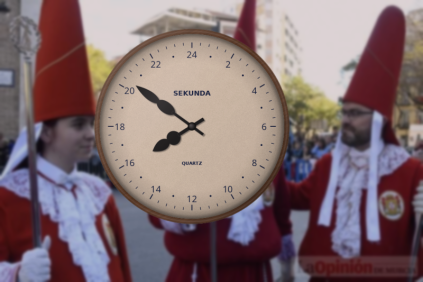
15:51
